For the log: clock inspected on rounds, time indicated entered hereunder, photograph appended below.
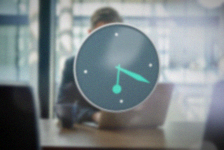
6:20
